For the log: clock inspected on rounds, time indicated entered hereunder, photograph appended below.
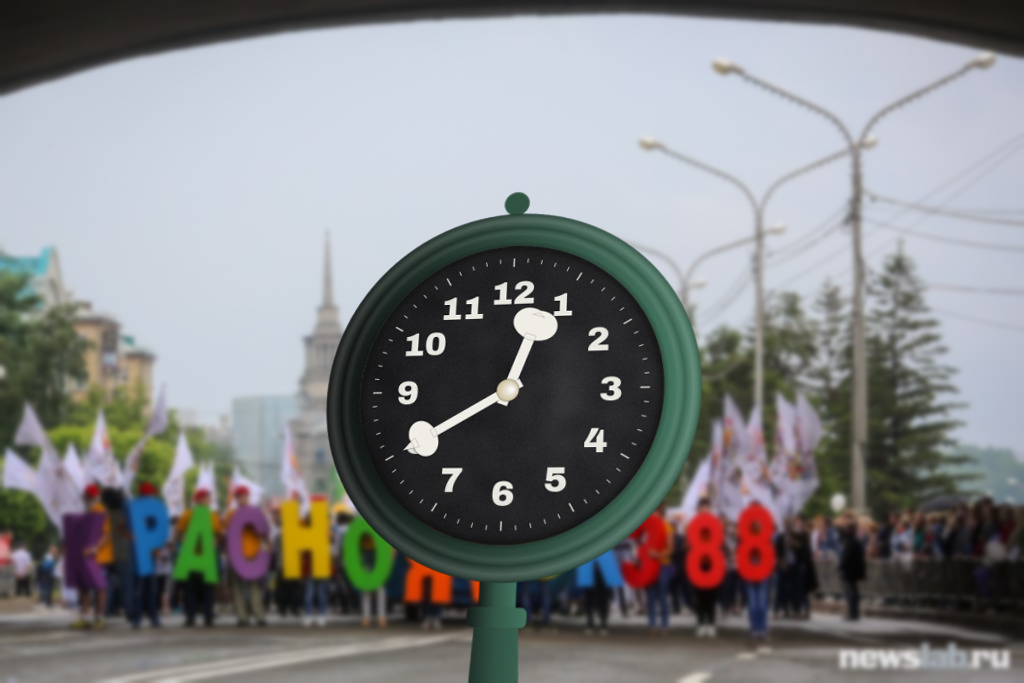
12:40
